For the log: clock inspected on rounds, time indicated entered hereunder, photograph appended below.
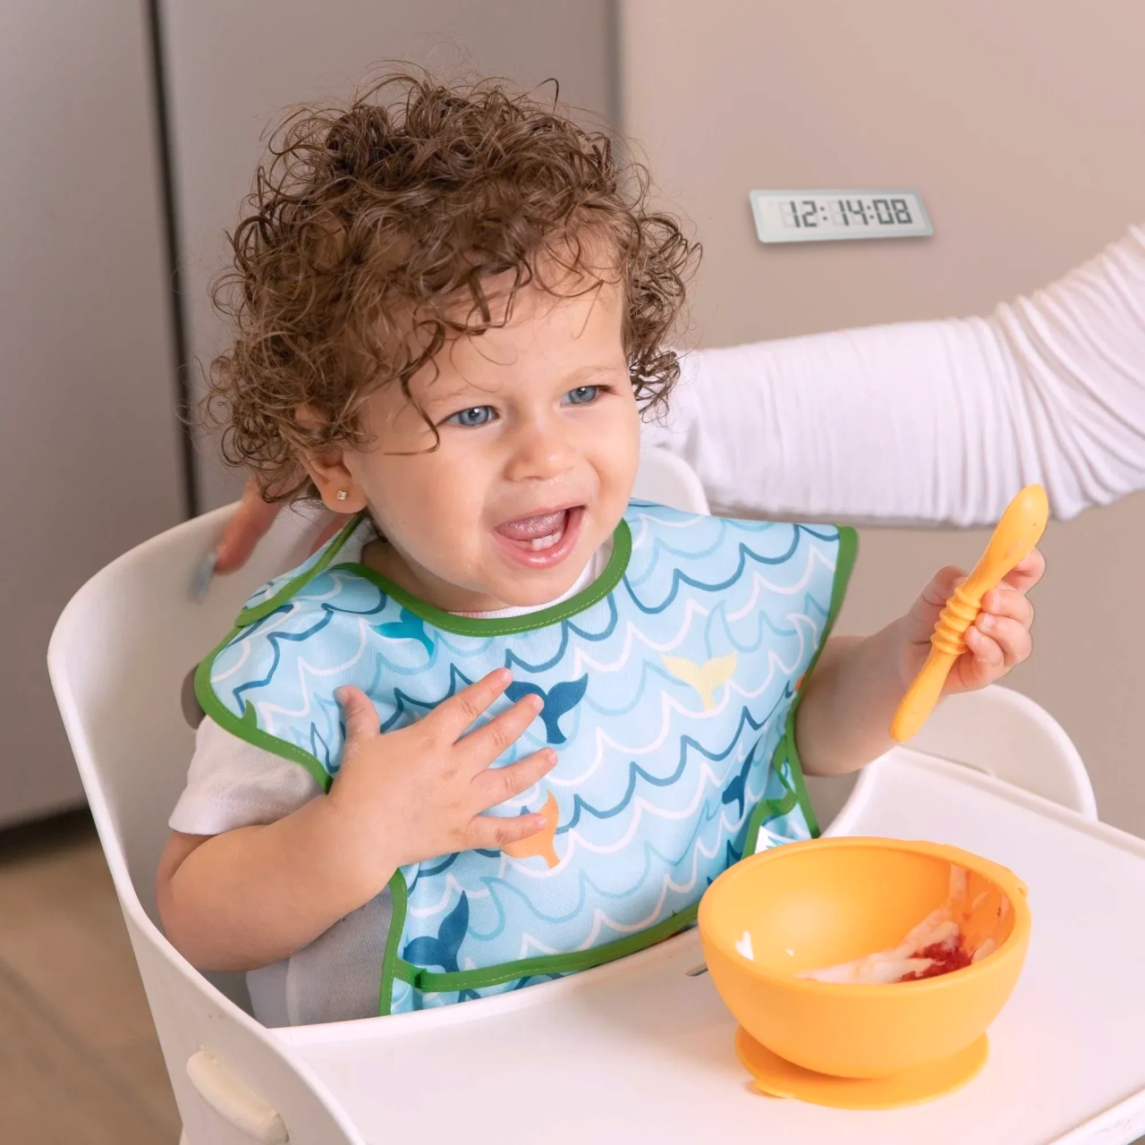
12:14:08
